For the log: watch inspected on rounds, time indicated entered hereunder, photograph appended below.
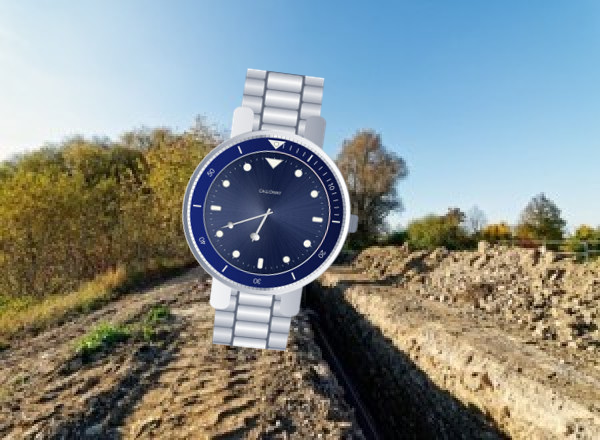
6:41
